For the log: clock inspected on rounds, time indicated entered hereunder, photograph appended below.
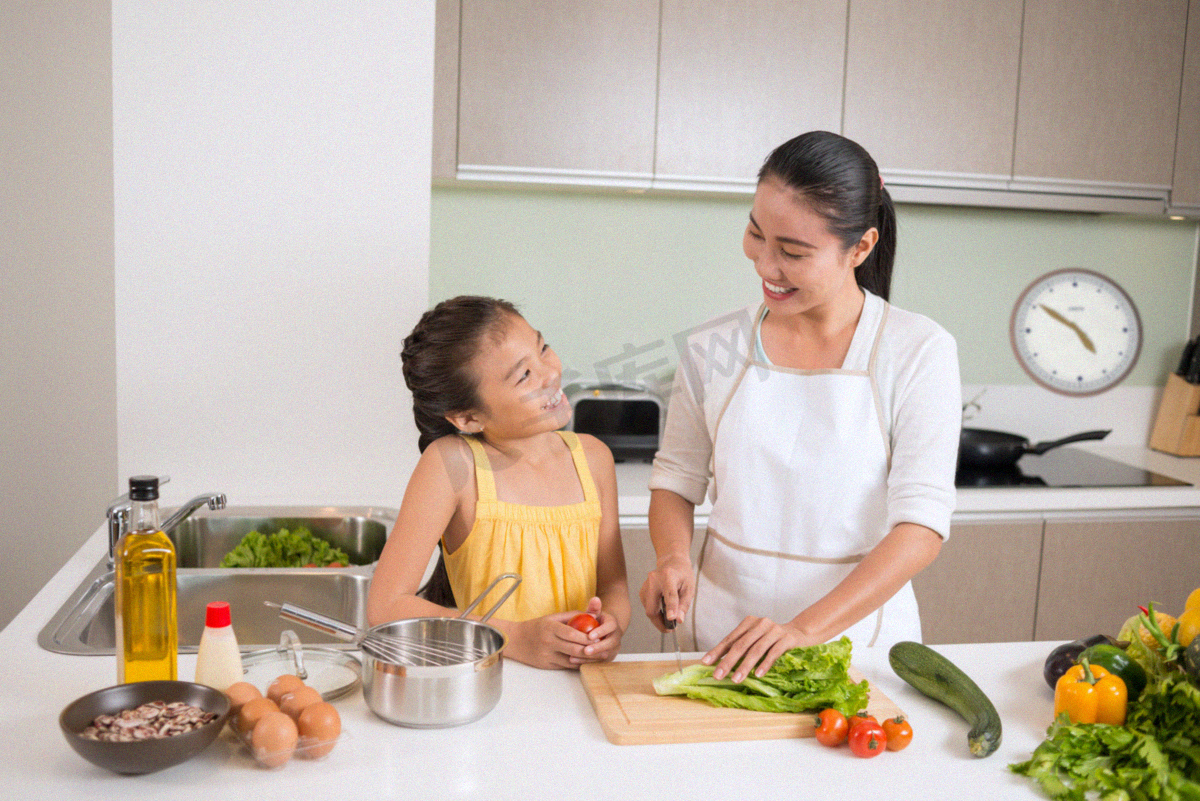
4:51
